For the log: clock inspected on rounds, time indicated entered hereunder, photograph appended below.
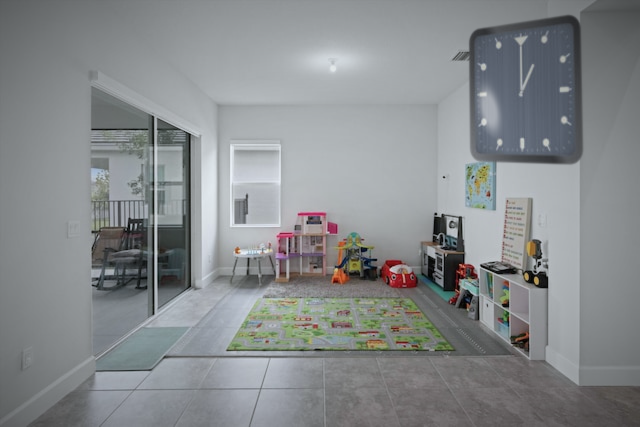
1:00
